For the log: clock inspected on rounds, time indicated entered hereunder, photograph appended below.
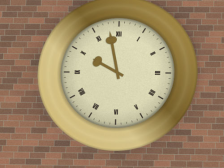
9:58
